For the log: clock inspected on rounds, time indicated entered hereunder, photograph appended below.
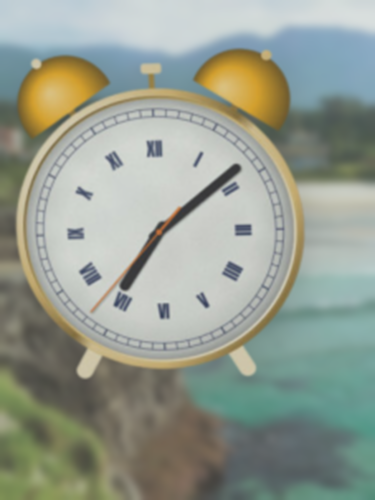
7:08:37
